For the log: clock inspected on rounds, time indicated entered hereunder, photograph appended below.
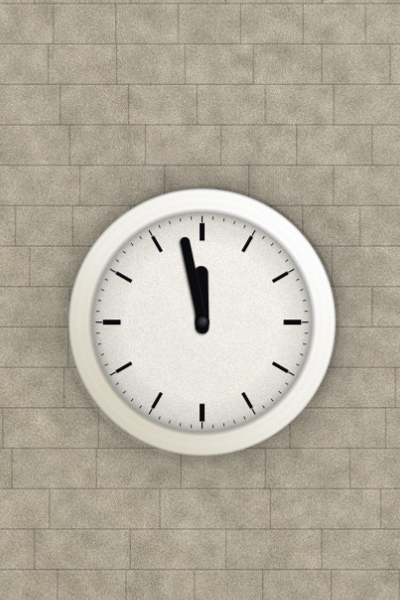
11:58
